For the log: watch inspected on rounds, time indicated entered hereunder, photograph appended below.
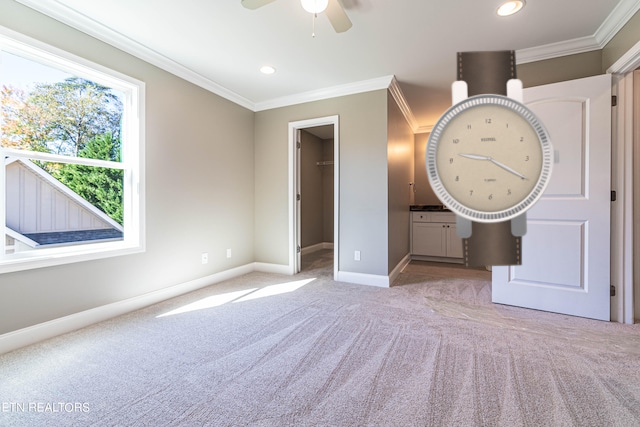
9:20
